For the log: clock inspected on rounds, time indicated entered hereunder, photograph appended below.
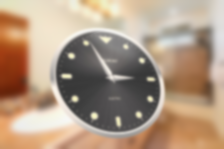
2:56
